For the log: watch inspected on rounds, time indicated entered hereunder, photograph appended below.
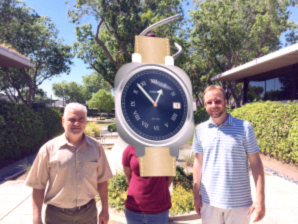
12:53
